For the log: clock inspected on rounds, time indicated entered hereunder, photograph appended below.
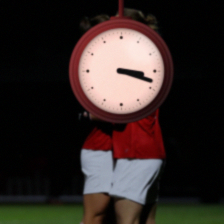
3:18
